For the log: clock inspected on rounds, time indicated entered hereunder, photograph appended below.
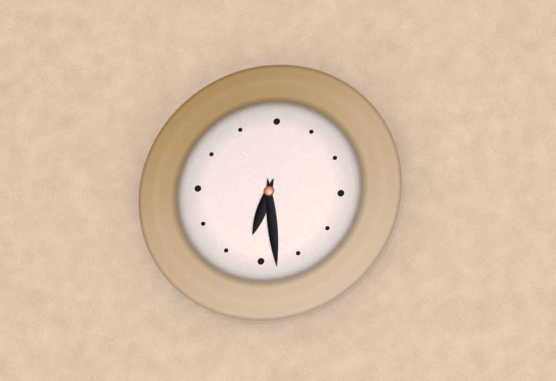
6:28
